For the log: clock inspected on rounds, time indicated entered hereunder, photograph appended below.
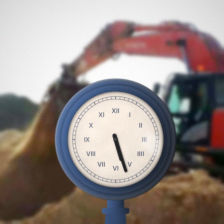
5:27
